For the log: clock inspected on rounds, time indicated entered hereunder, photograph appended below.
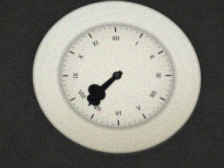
7:37
